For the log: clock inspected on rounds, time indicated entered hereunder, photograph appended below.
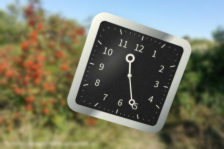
11:26
